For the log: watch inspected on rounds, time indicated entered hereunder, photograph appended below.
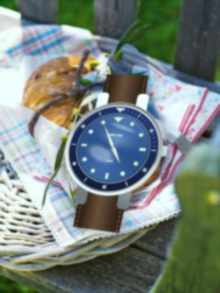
4:55
